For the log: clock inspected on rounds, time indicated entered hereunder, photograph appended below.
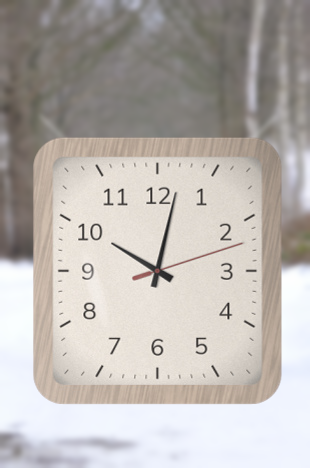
10:02:12
